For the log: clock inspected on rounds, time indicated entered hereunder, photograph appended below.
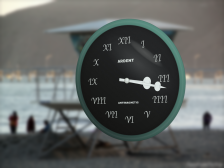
3:17
